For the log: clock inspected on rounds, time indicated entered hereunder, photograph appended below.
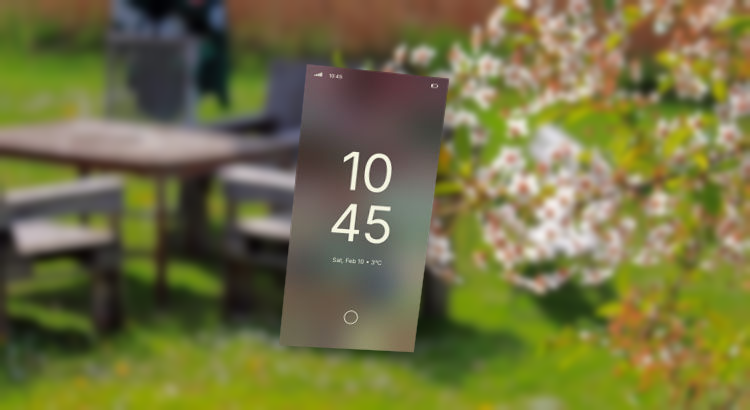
10:45
